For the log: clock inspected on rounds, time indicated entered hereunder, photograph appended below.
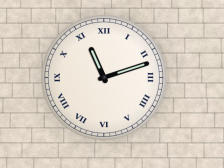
11:12
